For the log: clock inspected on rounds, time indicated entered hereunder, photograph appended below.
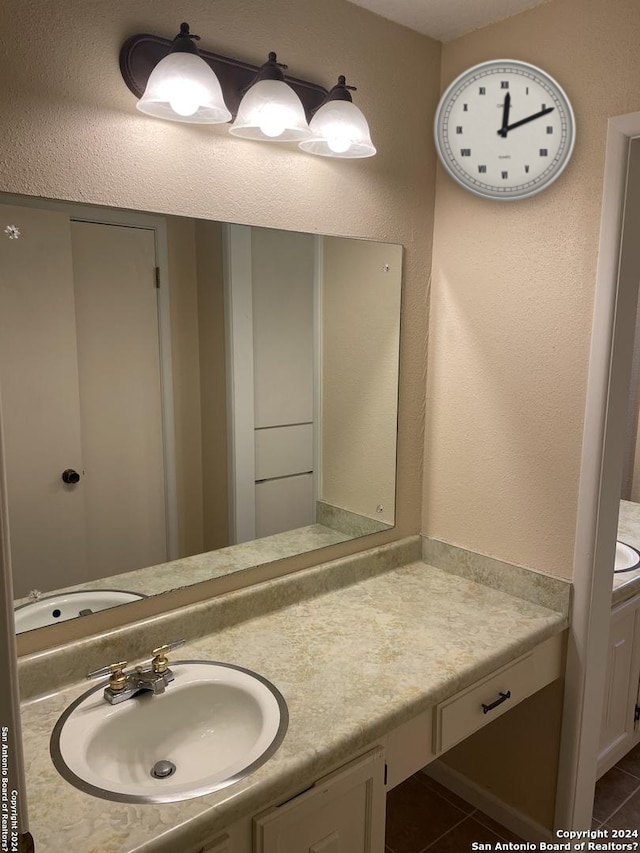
12:11
